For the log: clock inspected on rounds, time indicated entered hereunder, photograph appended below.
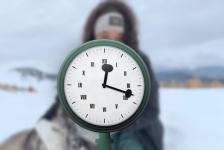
12:18
